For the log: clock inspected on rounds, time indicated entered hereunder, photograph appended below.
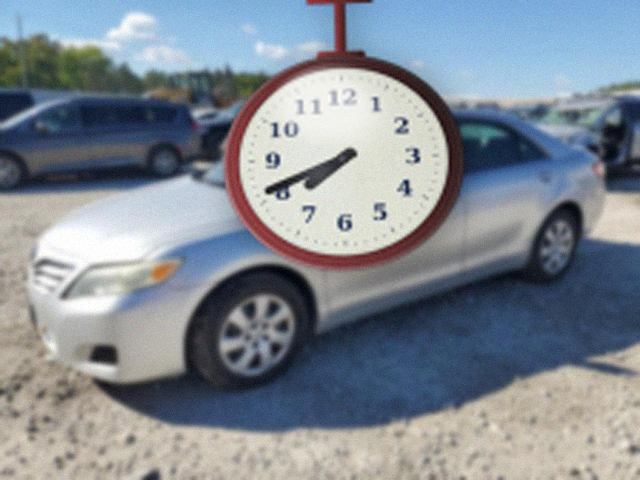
7:41
